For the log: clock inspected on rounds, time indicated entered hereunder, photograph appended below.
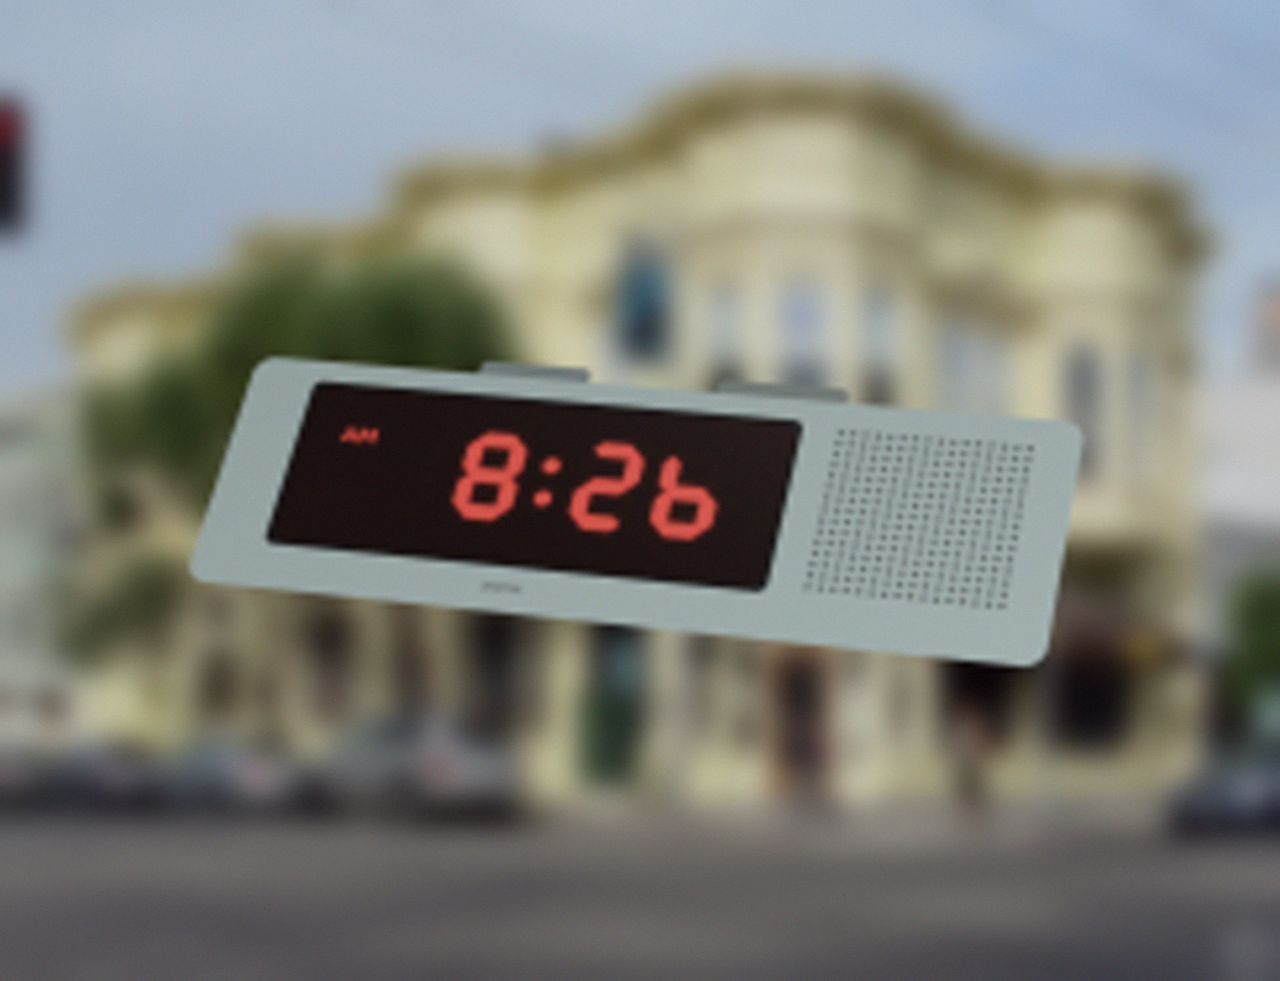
8:26
